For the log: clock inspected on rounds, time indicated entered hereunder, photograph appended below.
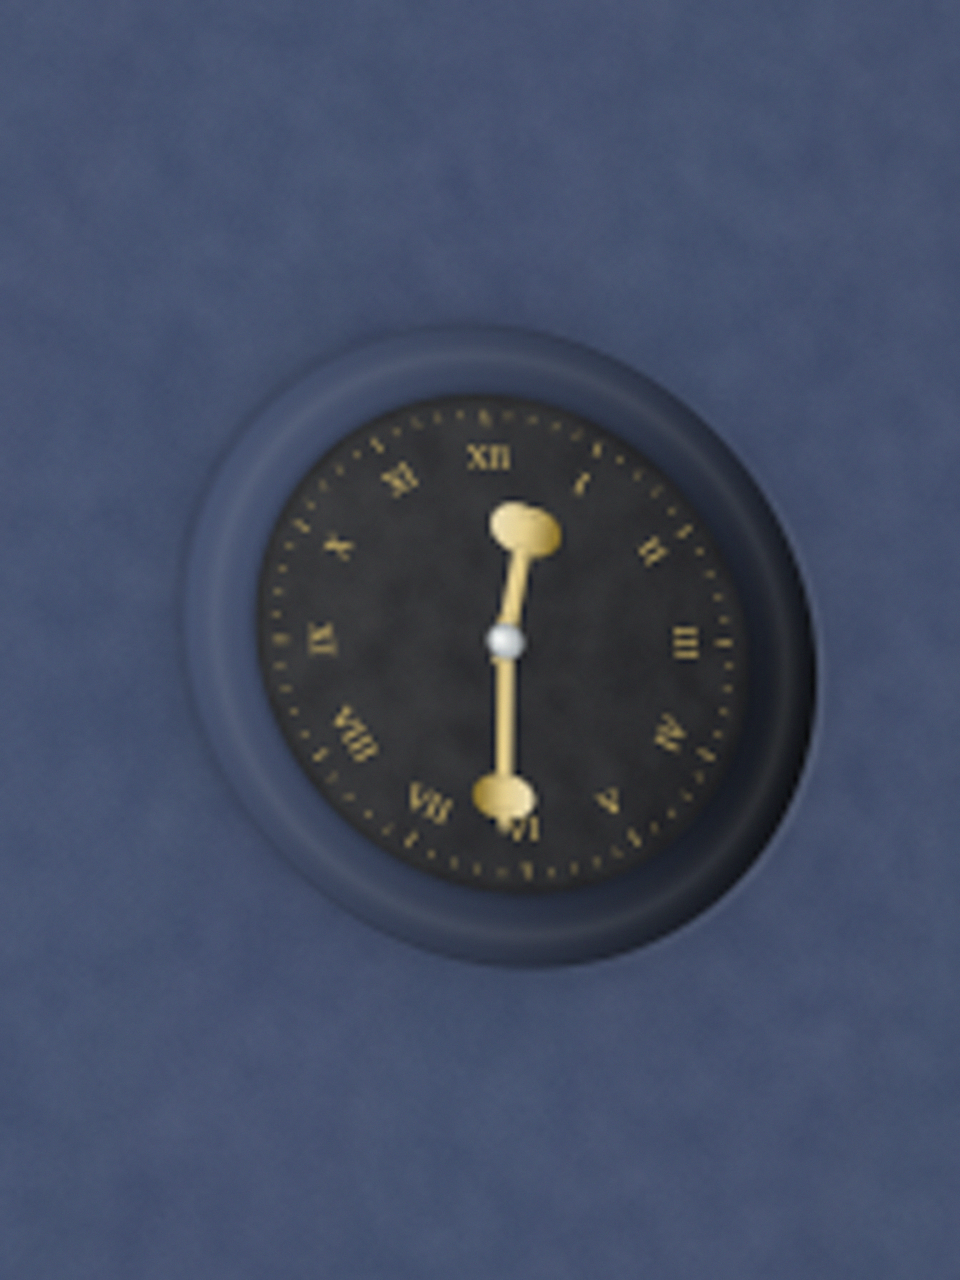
12:31
